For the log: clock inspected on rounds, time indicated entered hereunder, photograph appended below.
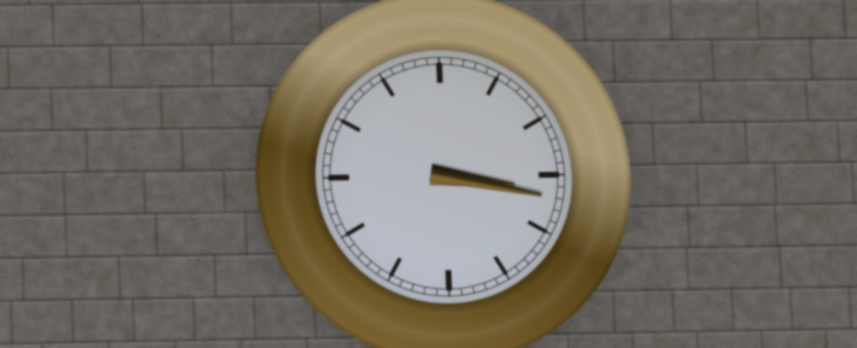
3:17
